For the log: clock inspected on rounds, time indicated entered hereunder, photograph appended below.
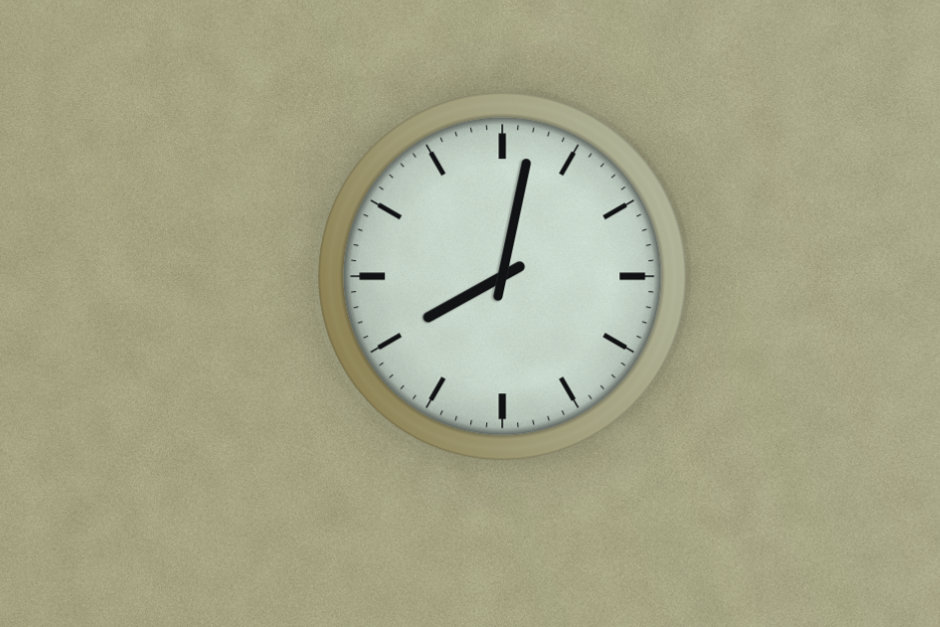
8:02
